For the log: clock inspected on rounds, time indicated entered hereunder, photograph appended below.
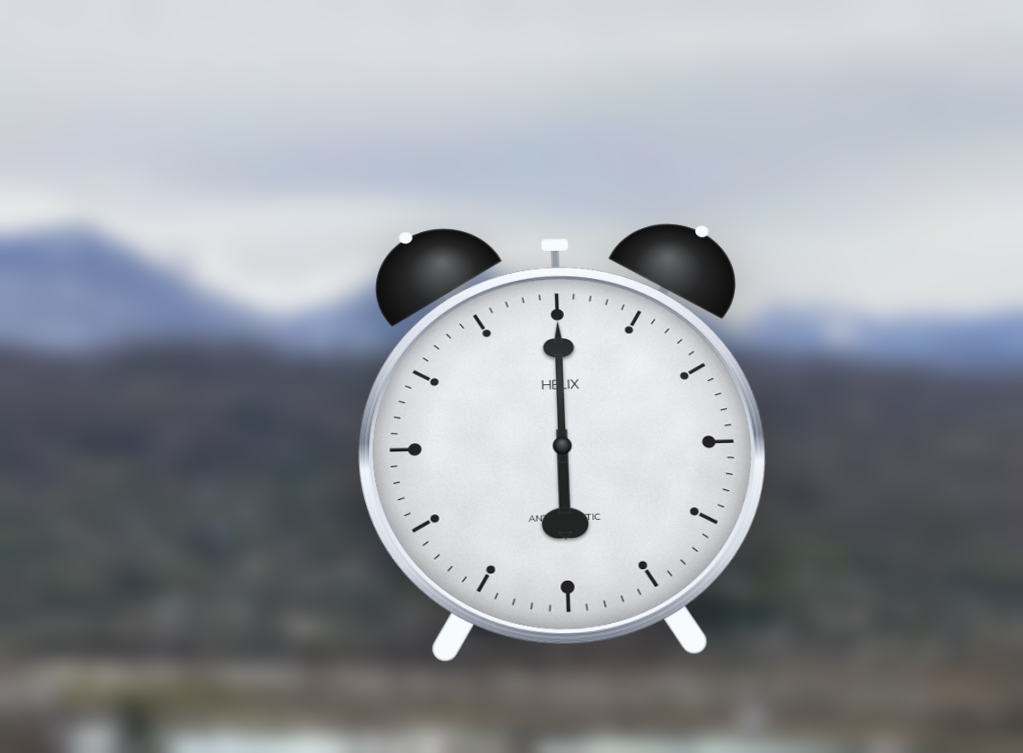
6:00
